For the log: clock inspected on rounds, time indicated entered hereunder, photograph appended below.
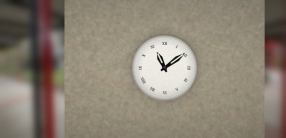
11:09
